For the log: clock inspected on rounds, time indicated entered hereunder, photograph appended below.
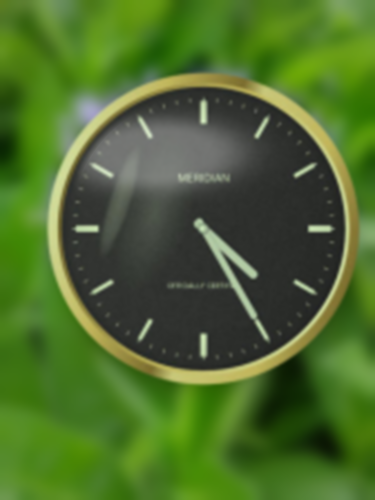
4:25
